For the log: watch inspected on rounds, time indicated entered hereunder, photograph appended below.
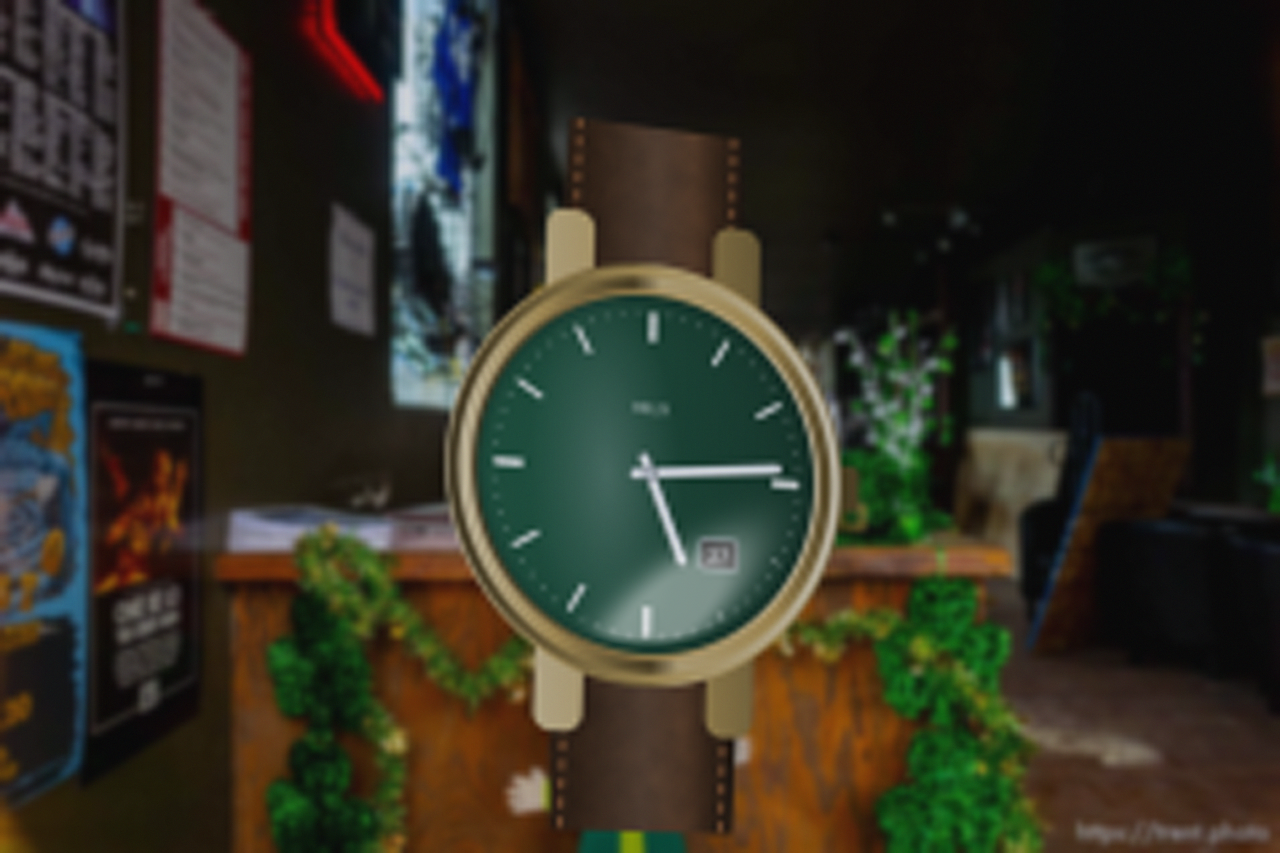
5:14
